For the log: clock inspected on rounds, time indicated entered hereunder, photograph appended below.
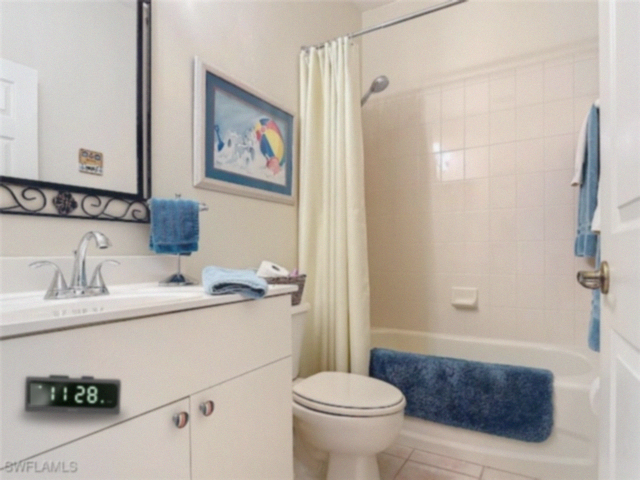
11:28
